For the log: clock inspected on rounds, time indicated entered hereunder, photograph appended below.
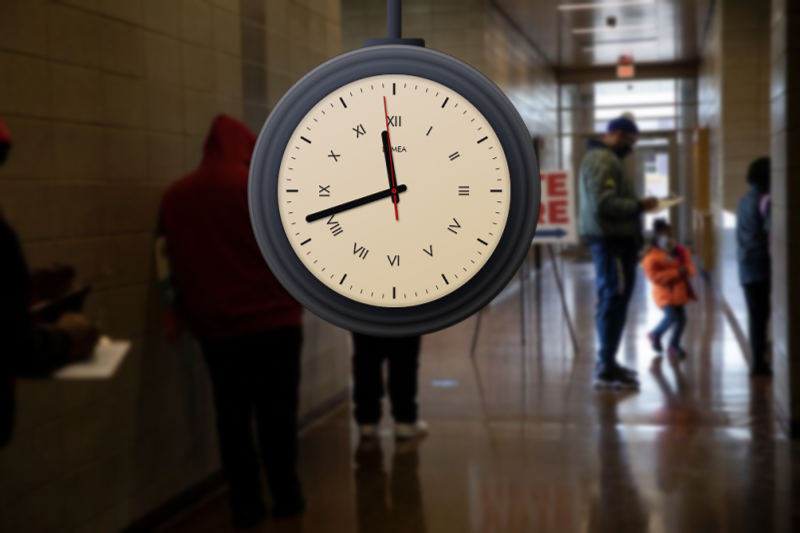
11:41:59
